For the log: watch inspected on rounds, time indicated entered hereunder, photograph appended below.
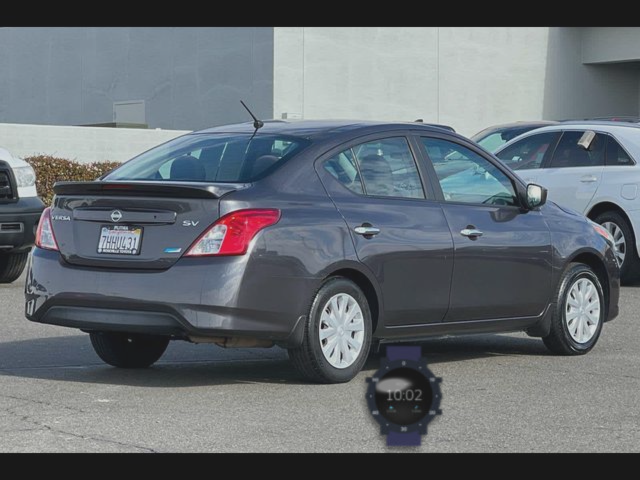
10:02
